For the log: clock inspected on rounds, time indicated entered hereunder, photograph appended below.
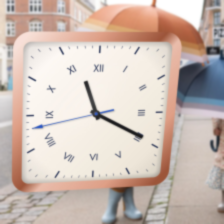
11:19:43
